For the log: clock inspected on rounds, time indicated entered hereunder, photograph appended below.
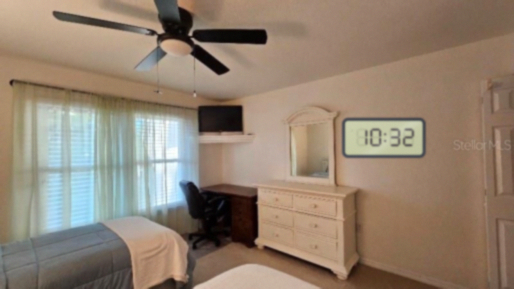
10:32
